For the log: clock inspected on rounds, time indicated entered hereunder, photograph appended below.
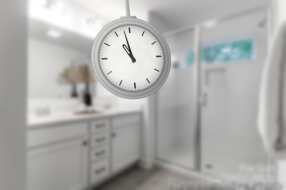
10:58
